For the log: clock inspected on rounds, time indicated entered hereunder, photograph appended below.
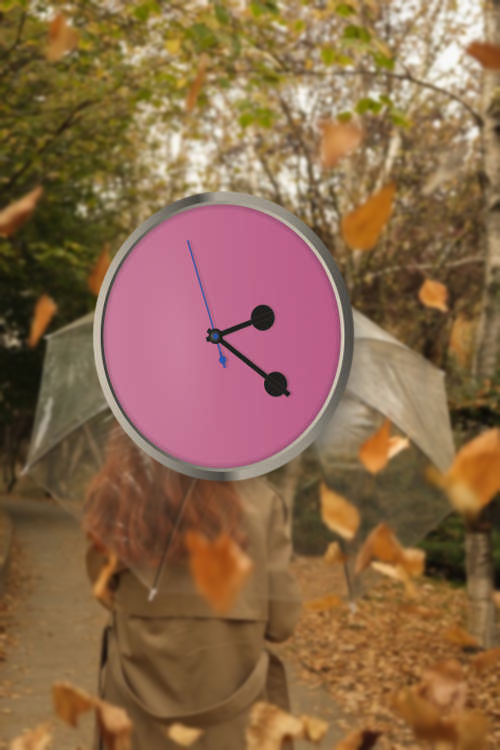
2:20:57
